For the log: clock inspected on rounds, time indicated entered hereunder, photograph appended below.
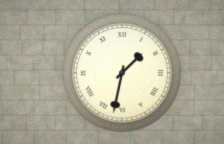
1:32
